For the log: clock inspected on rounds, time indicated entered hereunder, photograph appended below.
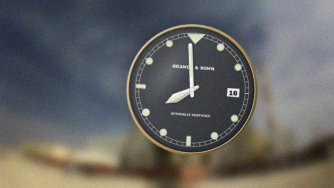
7:59
